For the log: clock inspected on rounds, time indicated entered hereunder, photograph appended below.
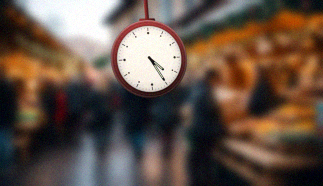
4:25
